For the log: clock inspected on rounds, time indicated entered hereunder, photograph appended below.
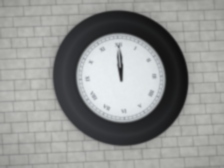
12:00
